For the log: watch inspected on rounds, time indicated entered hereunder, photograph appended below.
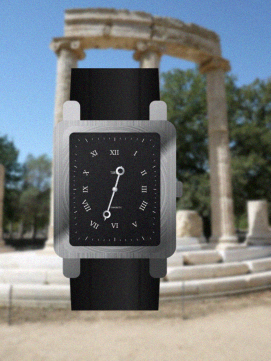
12:33
